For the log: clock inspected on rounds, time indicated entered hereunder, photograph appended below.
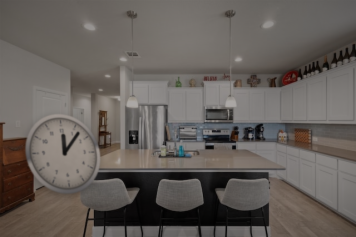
12:07
